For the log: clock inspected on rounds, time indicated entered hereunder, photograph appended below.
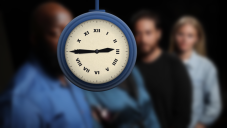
2:45
